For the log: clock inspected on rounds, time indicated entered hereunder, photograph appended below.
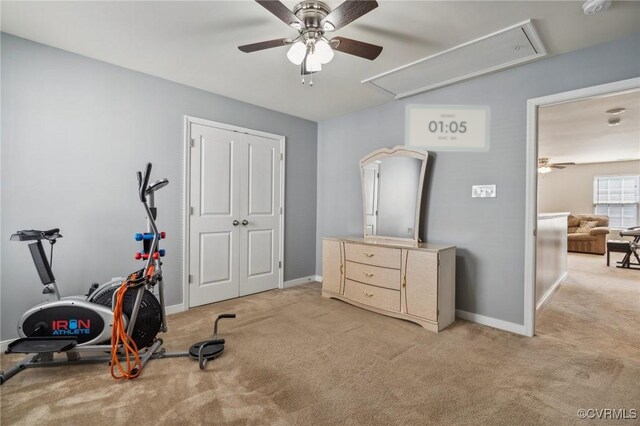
1:05
